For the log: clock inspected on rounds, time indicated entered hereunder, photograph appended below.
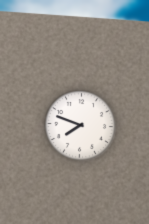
7:48
